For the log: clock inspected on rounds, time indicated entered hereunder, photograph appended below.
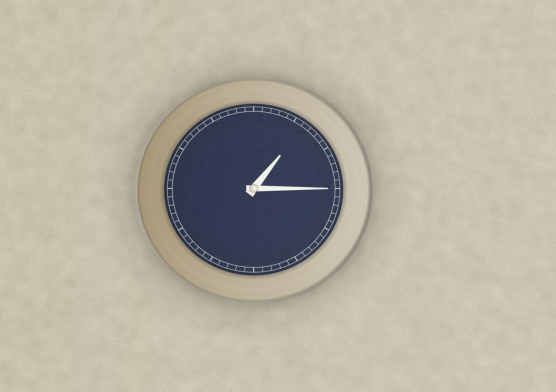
1:15
